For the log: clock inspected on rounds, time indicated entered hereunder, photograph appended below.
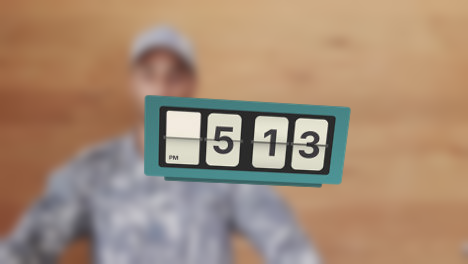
5:13
